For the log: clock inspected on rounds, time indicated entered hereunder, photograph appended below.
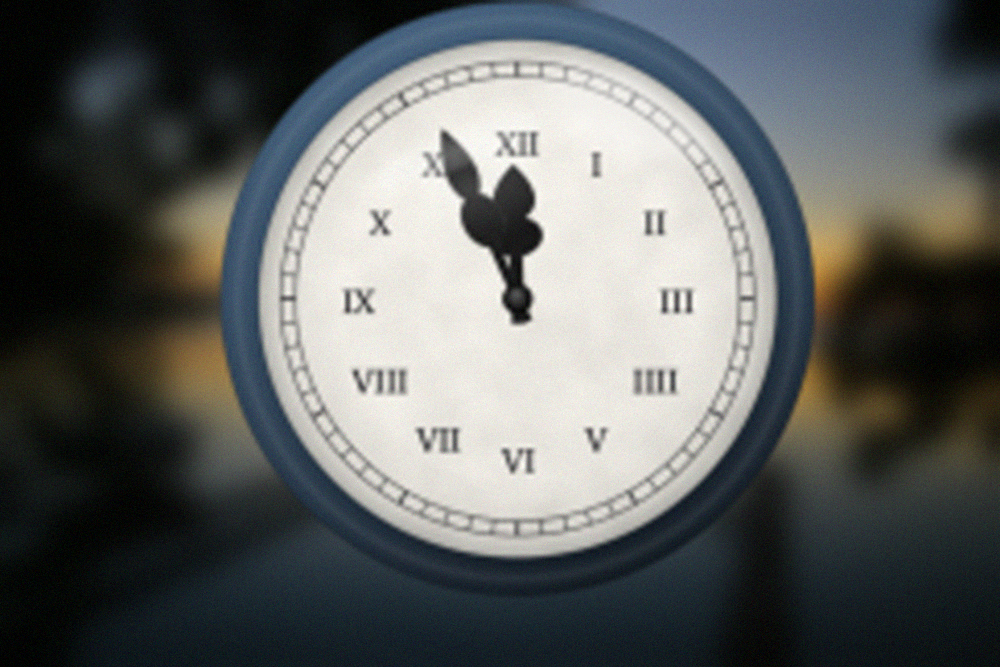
11:56
